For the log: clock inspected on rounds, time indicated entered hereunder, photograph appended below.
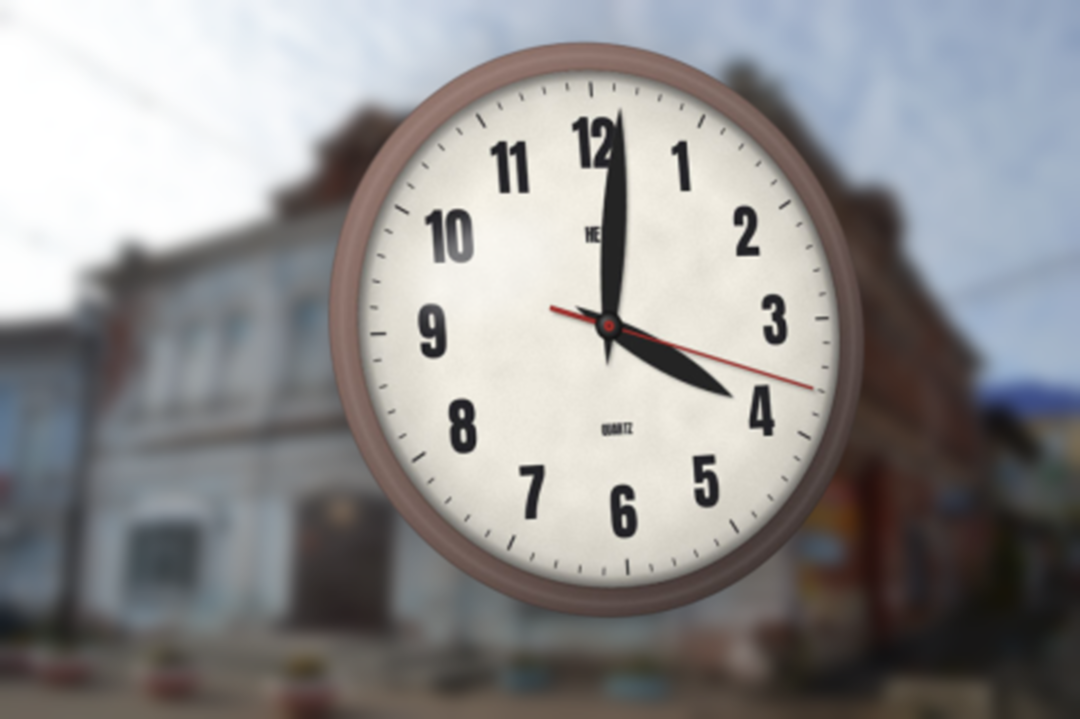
4:01:18
